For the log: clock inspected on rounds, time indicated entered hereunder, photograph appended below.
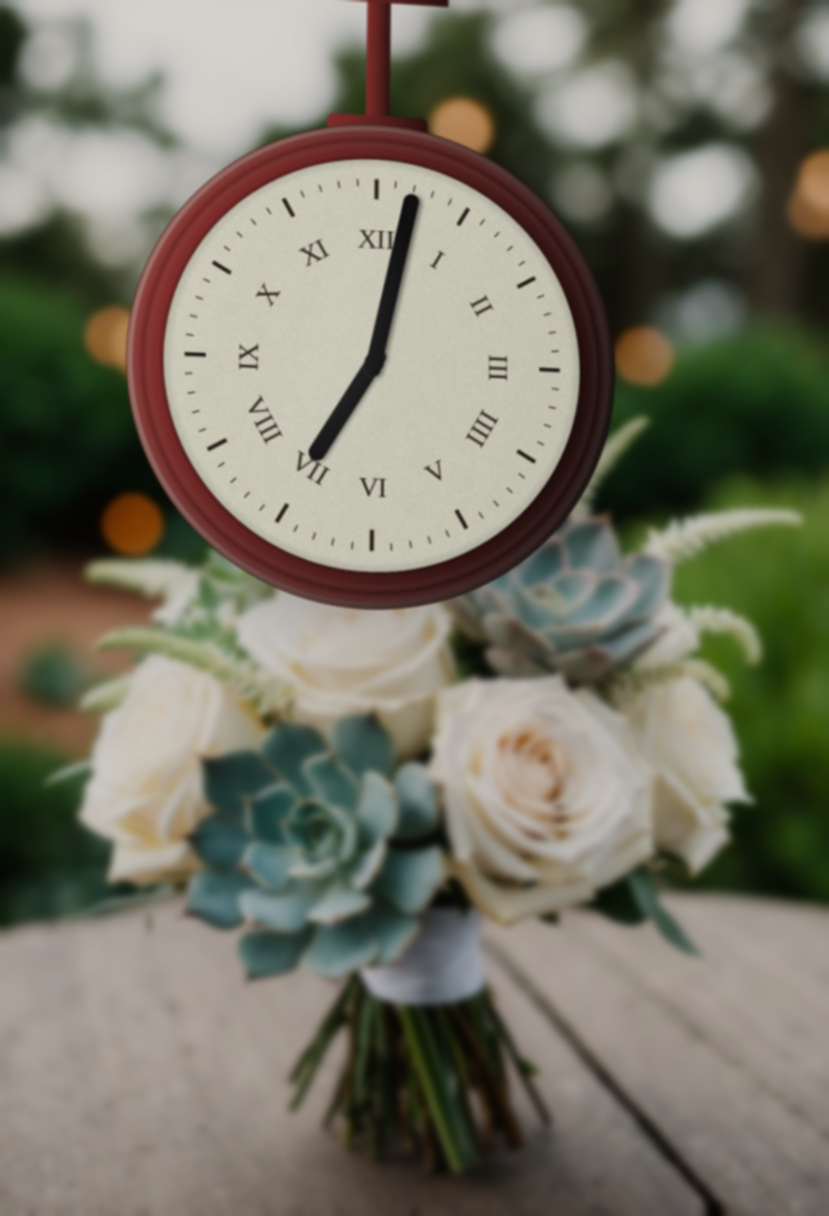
7:02
